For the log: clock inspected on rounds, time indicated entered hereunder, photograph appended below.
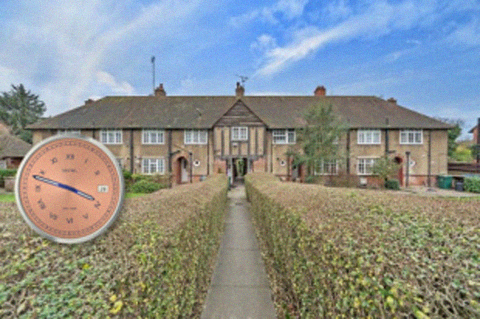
3:48
